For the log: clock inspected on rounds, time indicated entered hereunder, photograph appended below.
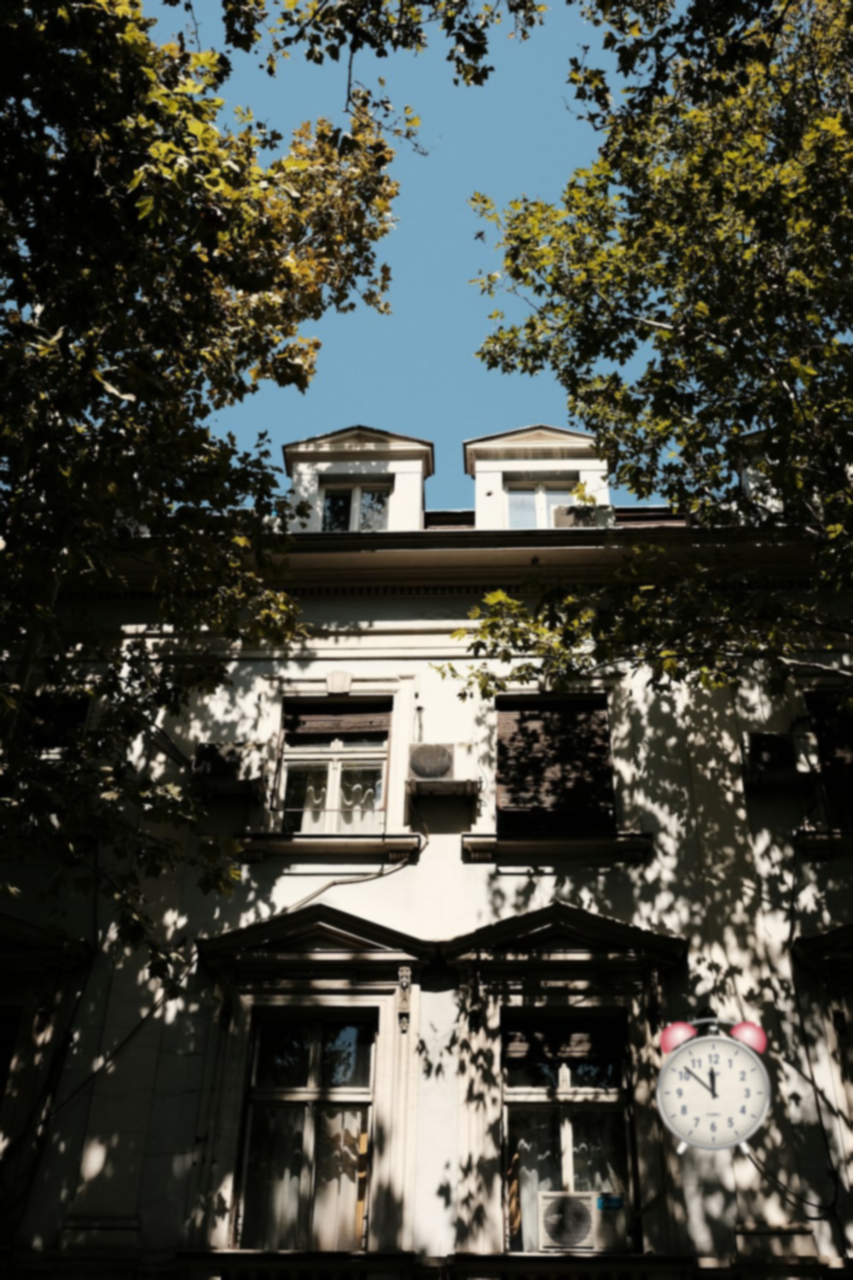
11:52
